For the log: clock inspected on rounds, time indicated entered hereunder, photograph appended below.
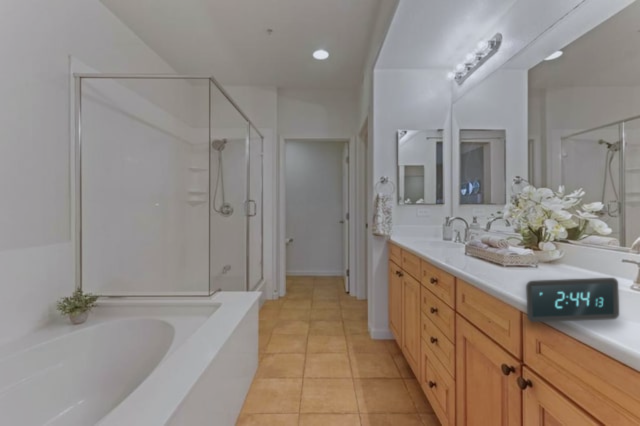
2:44
